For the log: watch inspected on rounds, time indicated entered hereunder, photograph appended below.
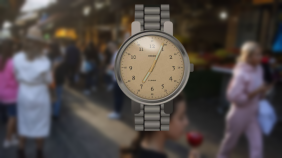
7:04
